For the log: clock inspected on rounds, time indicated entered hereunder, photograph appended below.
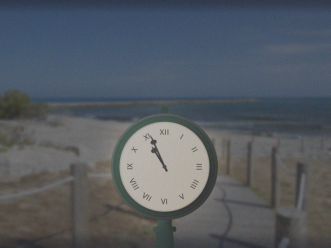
10:56
